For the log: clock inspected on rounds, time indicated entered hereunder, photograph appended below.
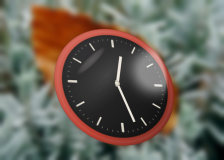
12:27
